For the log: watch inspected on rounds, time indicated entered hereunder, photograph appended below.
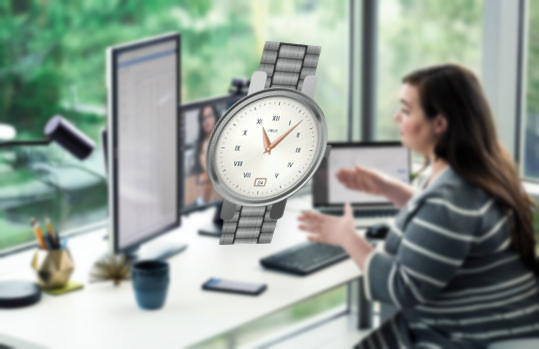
11:07
